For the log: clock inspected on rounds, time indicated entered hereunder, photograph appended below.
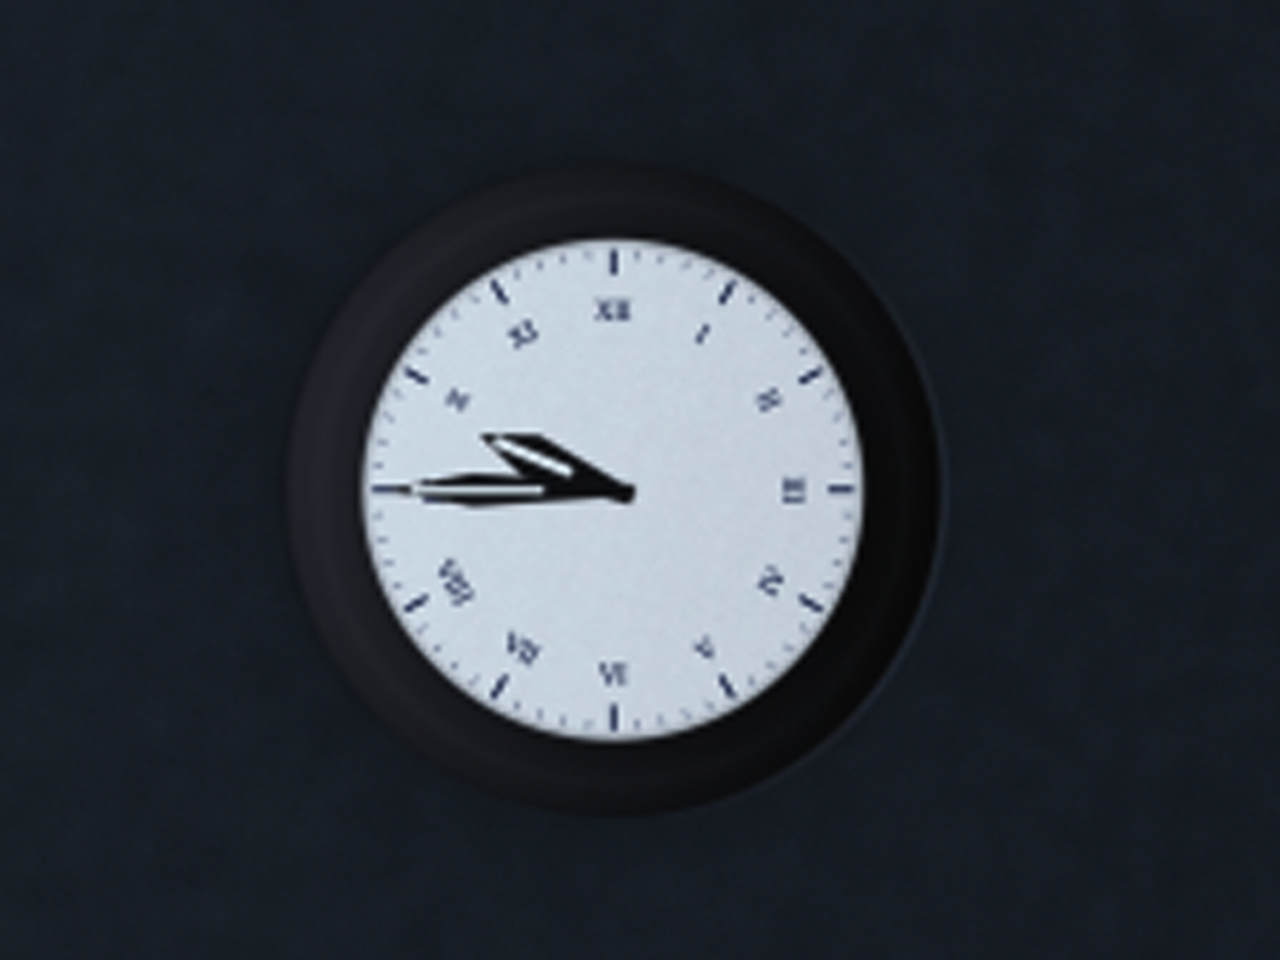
9:45
